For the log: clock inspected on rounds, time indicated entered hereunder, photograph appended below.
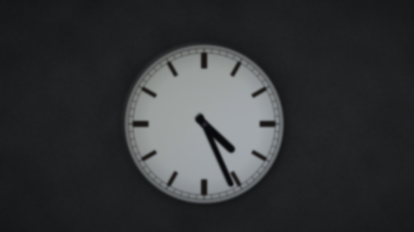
4:26
